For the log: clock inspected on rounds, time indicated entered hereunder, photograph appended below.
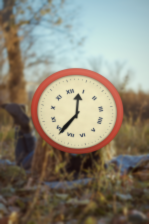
12:39
